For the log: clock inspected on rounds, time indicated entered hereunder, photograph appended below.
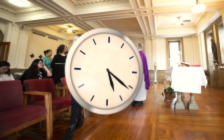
5:21
